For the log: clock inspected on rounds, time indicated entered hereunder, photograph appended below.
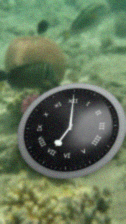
7:00
